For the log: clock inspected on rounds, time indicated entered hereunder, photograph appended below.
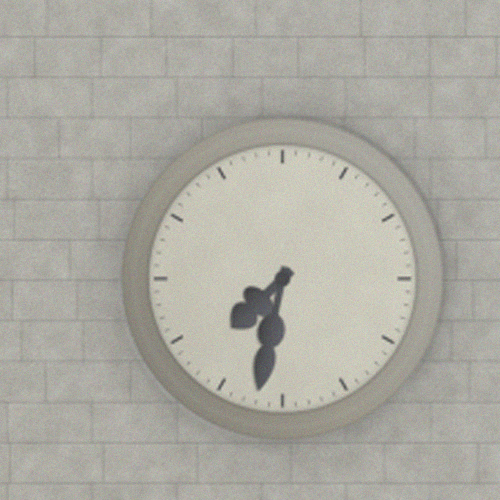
7:32
